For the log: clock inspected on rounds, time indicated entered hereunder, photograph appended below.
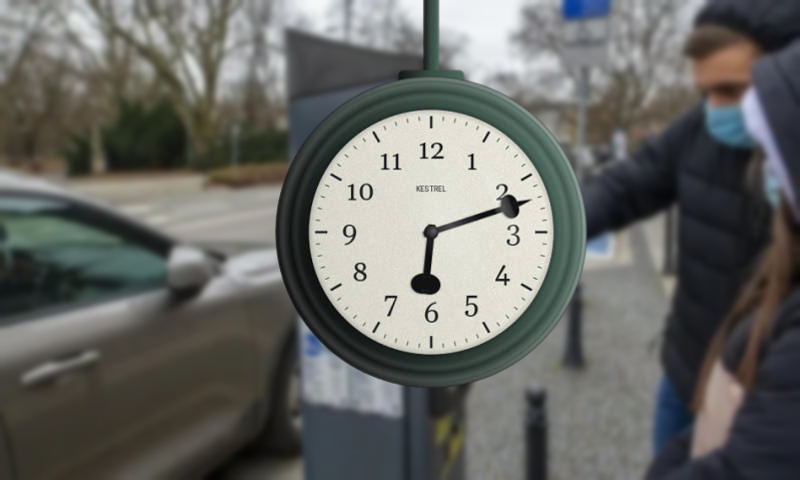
6:12
